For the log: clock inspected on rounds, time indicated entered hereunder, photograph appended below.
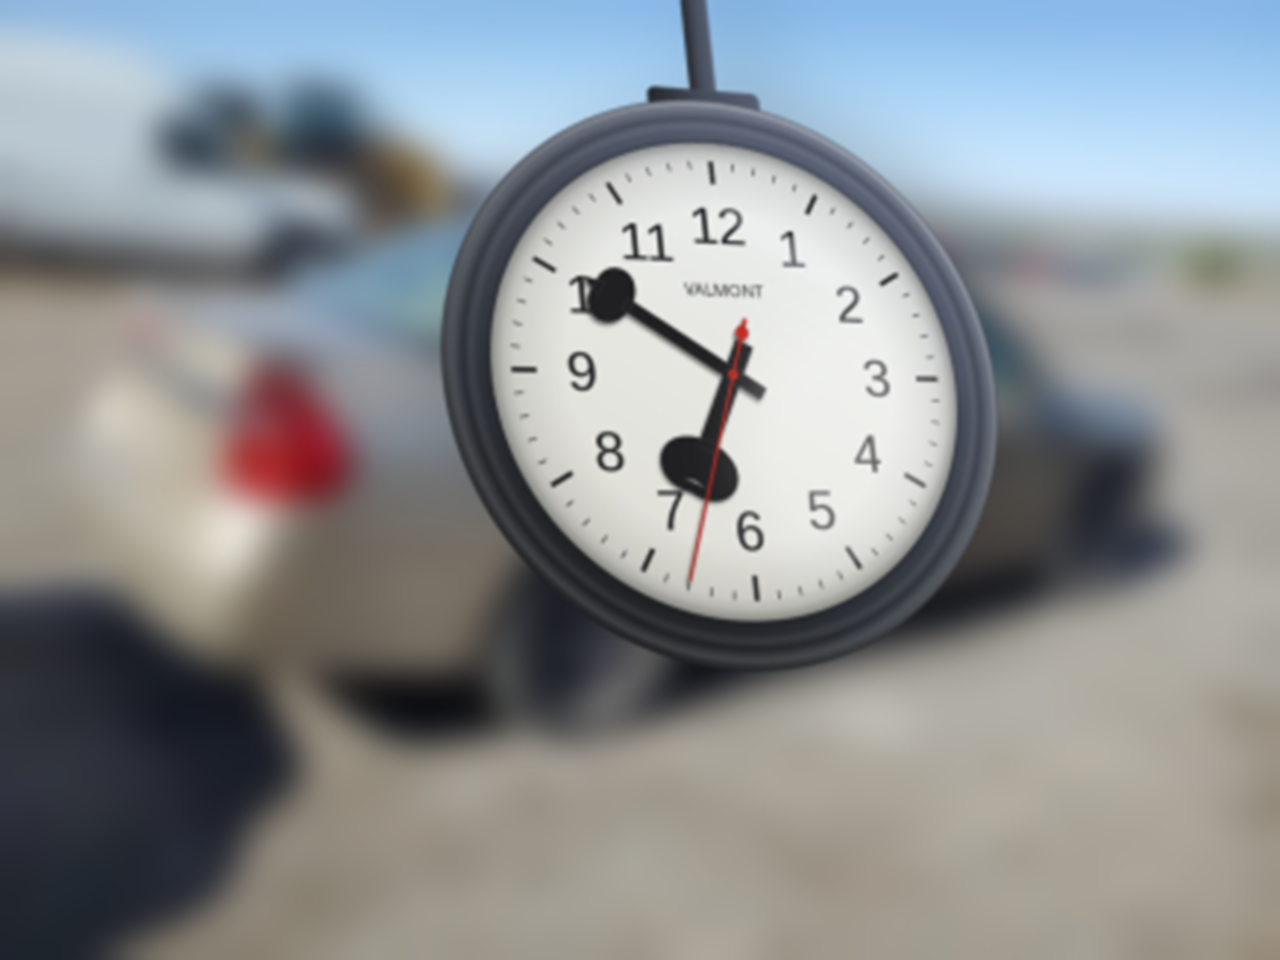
6:50:33
